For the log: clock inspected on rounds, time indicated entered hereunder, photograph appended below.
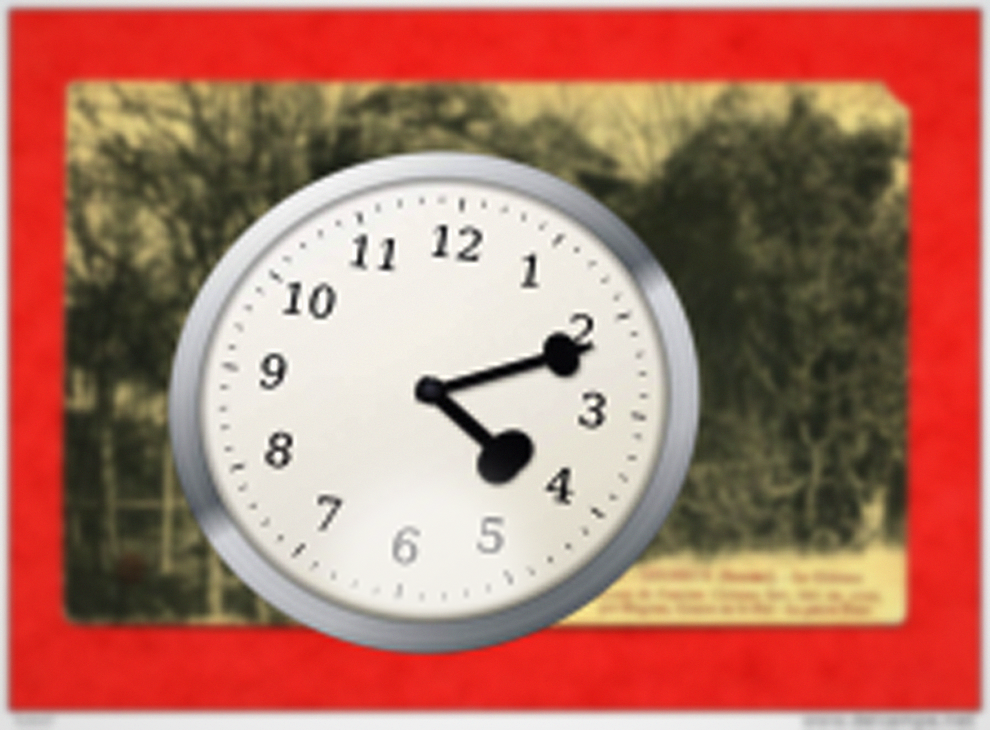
4:11
